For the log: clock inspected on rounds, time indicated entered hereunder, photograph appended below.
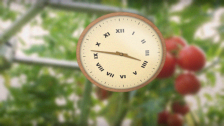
3:47
